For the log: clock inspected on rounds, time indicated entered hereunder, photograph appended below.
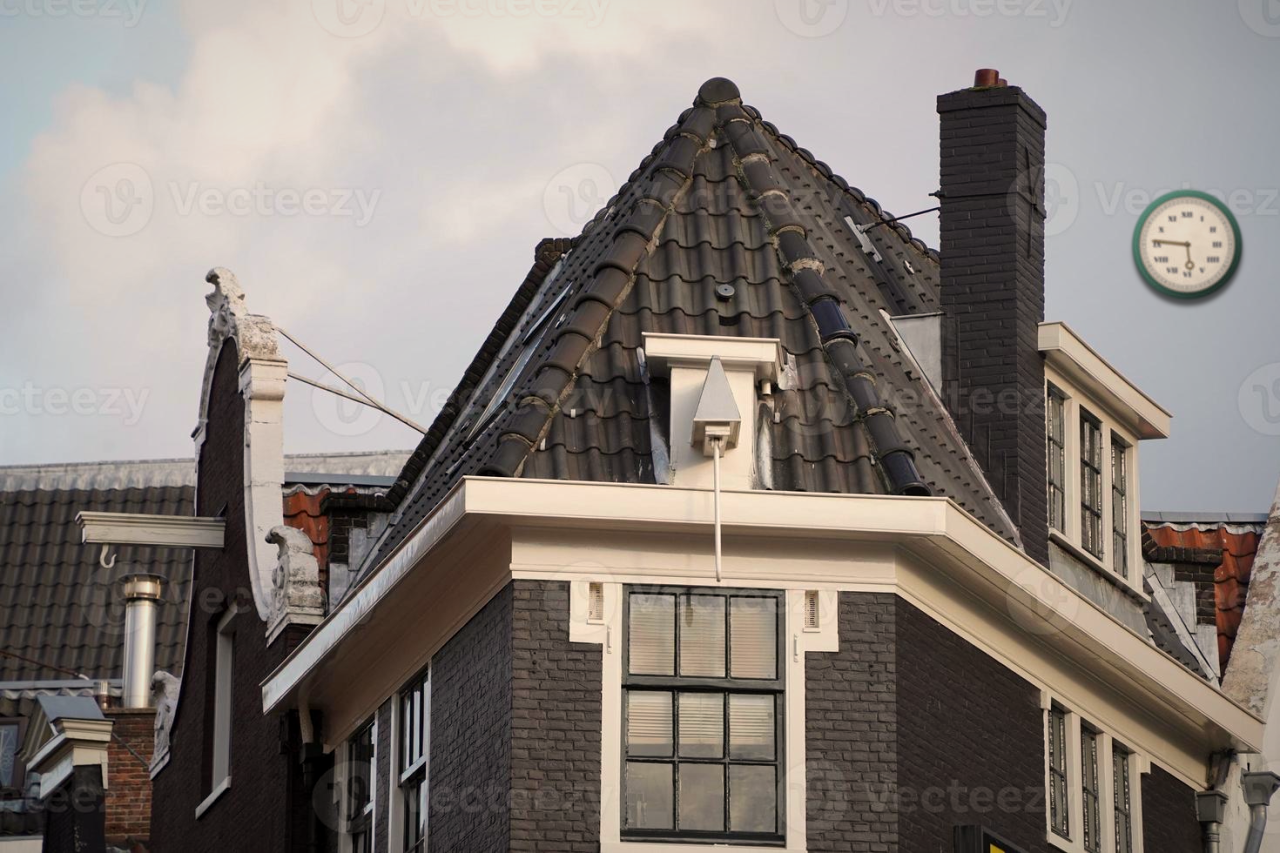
5:46
